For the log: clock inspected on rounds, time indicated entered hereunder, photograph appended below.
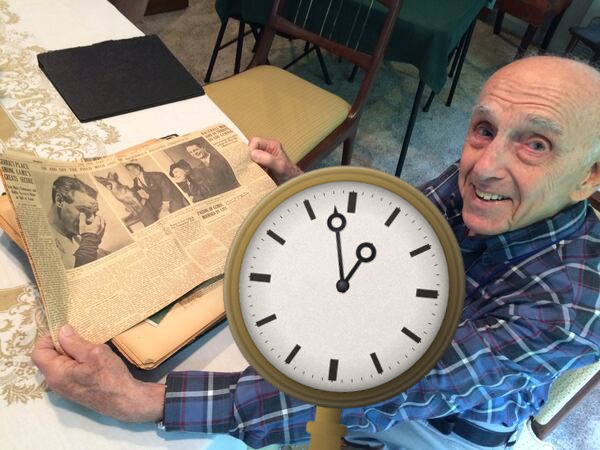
12:58
